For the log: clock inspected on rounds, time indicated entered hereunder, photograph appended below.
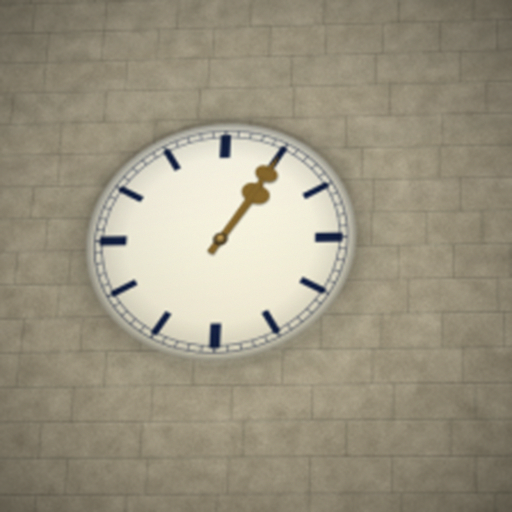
1:05
